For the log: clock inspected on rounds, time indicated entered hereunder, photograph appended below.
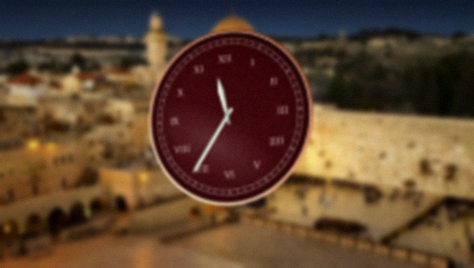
11:36
